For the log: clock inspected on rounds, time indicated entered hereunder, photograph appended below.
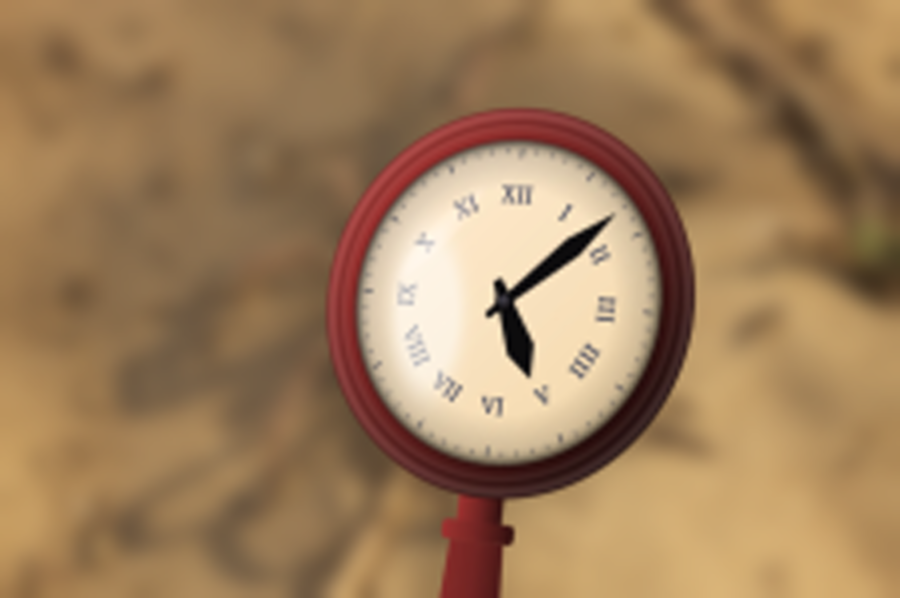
5:08
